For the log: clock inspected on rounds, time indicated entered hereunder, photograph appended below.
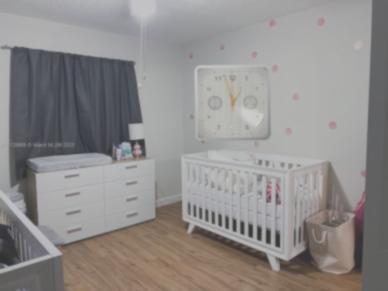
12:57
